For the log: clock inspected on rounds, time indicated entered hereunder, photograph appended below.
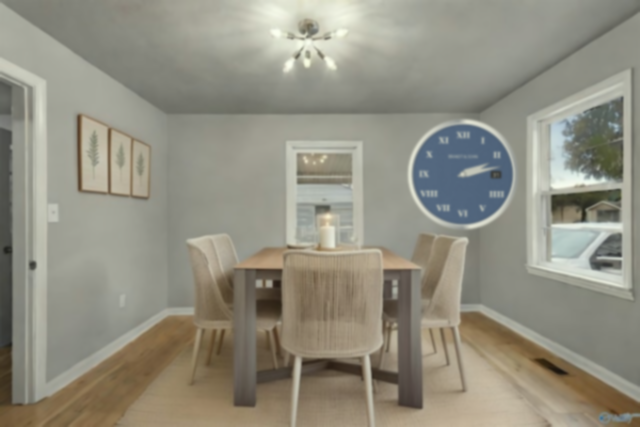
2:13
